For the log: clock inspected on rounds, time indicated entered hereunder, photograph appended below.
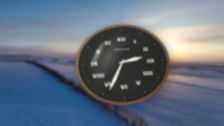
2:34
